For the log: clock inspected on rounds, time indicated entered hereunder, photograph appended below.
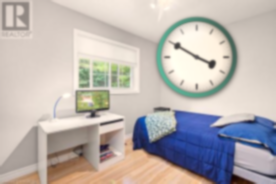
3:50
